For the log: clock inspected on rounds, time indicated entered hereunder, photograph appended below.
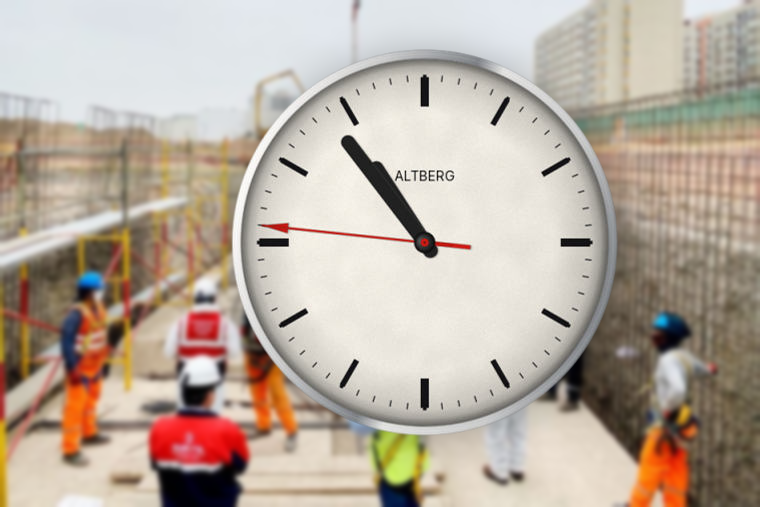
10:53:46
